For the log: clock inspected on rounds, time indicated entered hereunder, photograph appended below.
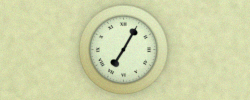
7:05
